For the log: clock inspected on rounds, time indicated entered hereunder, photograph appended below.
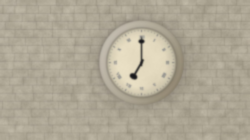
7:00
